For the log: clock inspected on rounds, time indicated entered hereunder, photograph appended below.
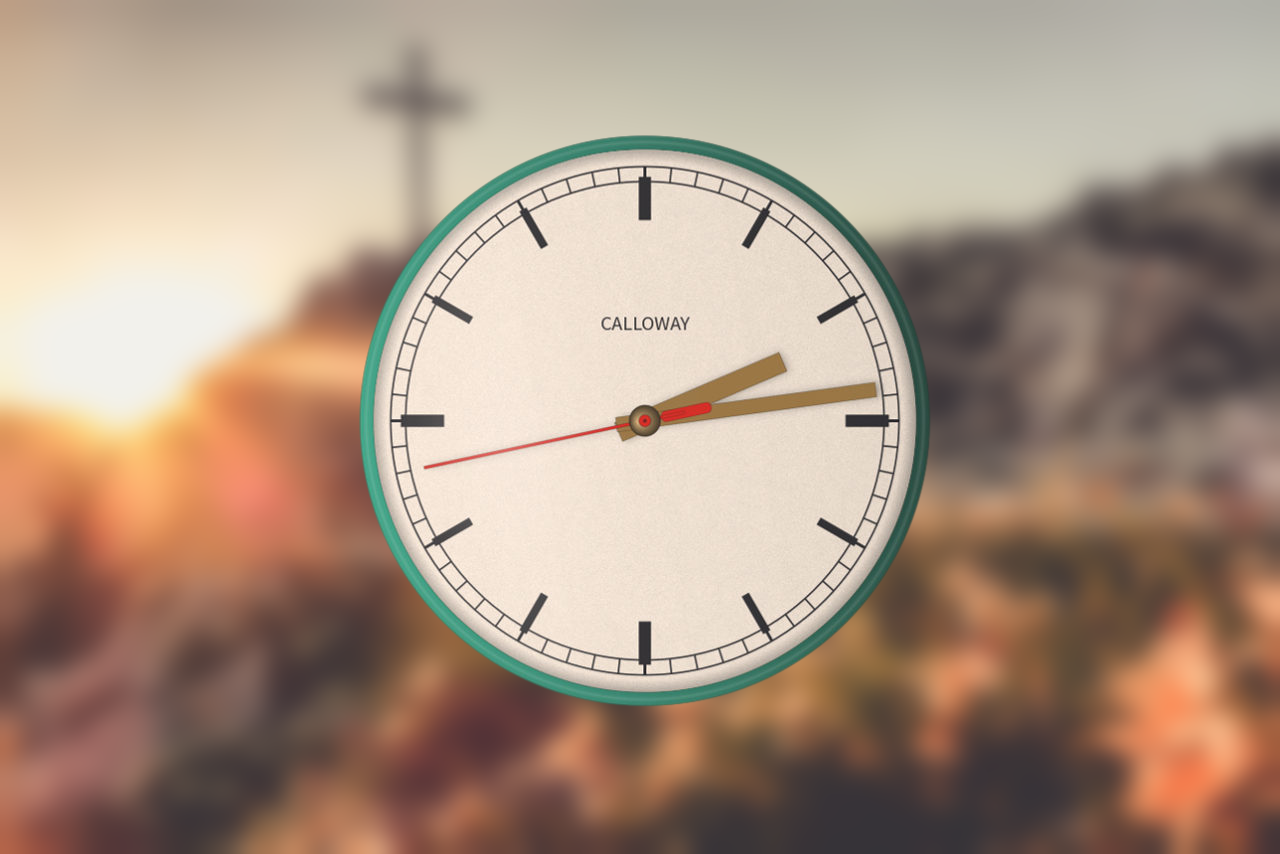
2:13:43
